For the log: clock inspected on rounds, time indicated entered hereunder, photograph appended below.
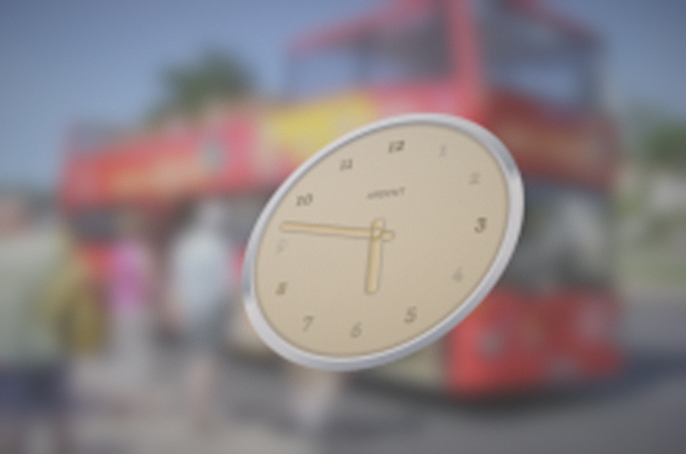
5:47
